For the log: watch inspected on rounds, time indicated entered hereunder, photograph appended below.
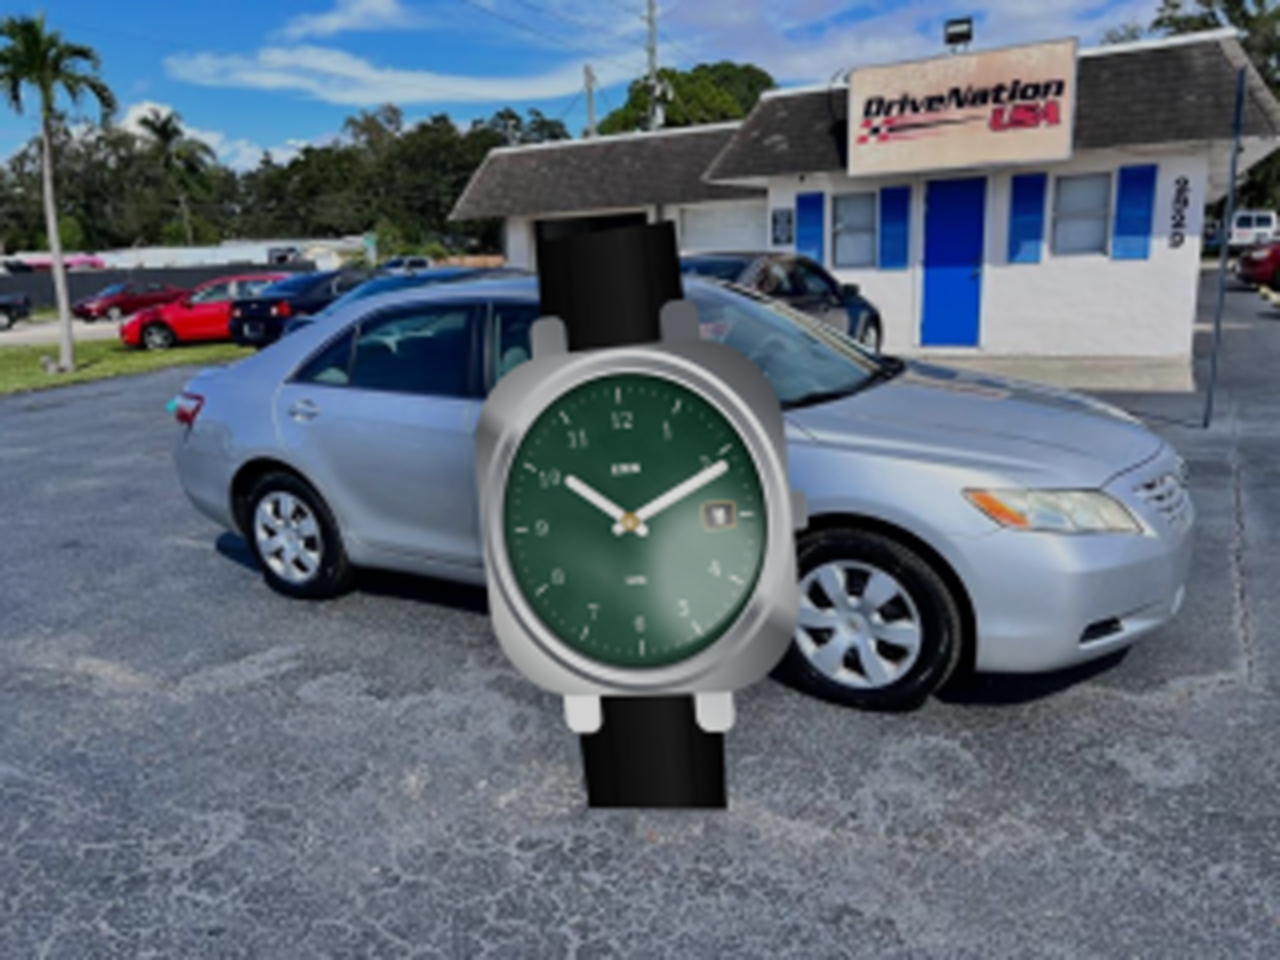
10:11
